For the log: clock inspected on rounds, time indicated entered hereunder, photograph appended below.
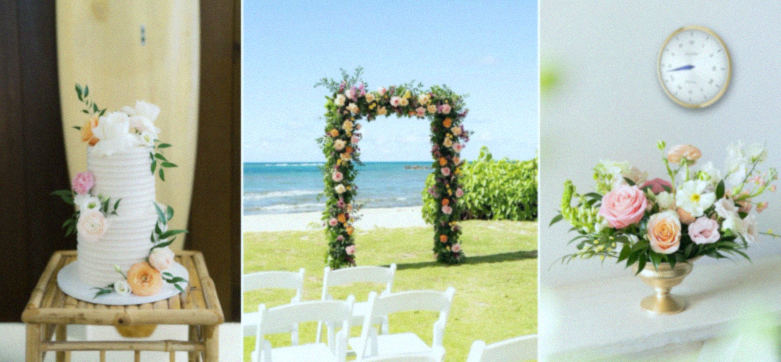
8:43
